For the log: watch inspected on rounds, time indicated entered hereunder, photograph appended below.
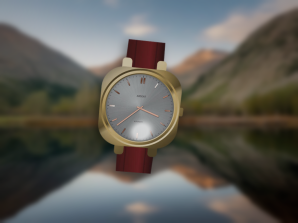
3:38
